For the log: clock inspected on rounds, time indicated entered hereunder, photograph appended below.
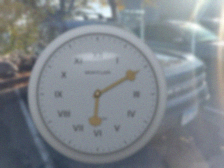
6:10
